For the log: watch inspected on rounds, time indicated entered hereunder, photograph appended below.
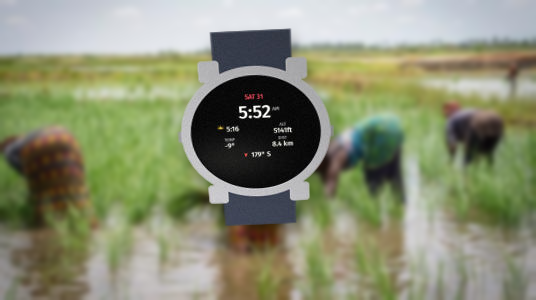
5:52
